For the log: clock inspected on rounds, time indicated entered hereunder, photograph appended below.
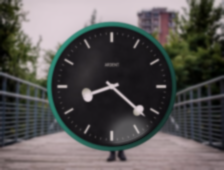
8:22
